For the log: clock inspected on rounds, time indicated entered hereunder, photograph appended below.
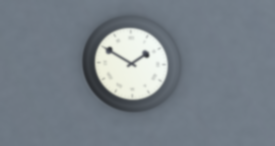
1:50
